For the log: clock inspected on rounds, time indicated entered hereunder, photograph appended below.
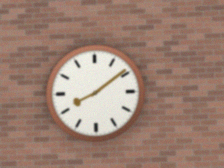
8:09
